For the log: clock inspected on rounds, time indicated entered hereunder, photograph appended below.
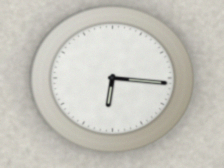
6:16
